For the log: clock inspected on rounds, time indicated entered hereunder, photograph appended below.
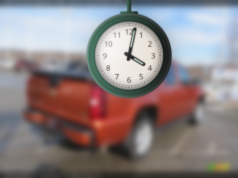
4:02
